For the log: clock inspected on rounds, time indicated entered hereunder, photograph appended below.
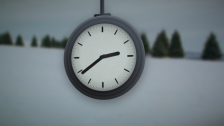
2:39
